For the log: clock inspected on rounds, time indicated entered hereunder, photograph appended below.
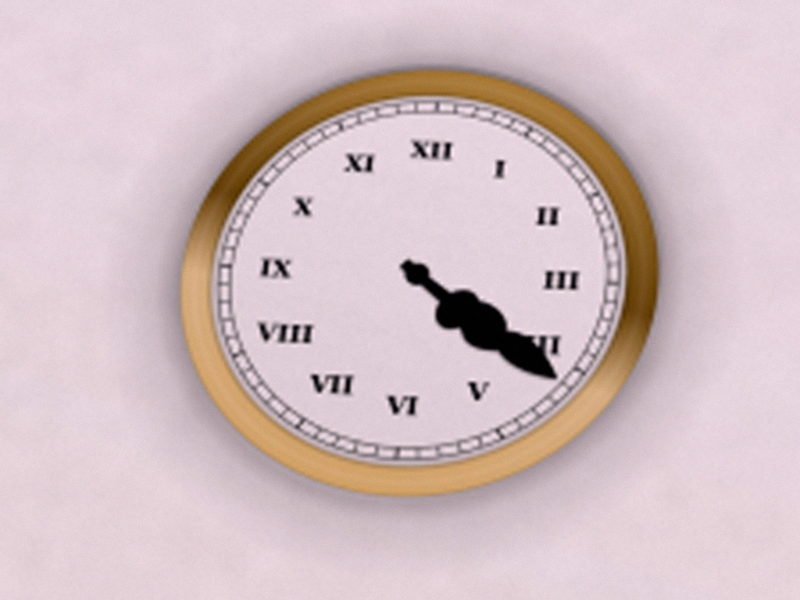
4:21
